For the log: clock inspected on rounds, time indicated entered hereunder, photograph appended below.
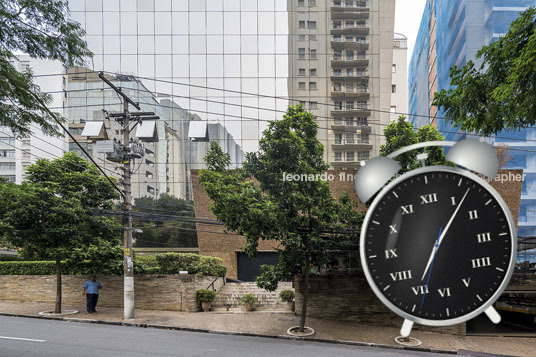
7:06:34
